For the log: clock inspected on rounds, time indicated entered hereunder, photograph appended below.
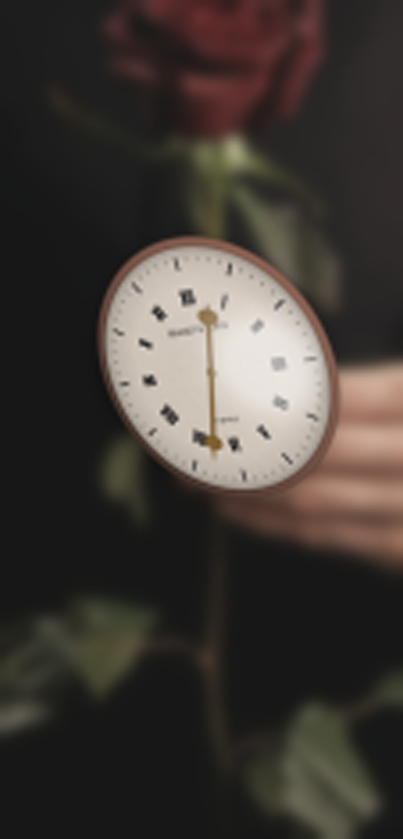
12:33
